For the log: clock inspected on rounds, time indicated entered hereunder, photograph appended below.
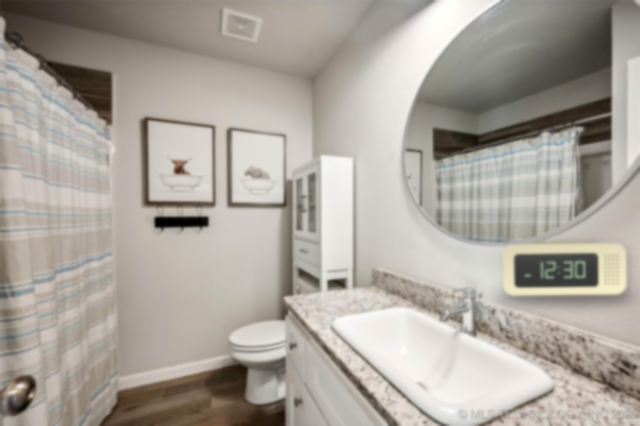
12:30
